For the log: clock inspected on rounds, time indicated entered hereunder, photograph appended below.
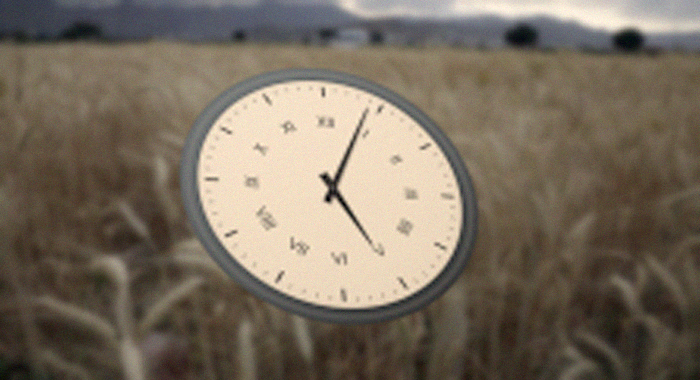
5:04
